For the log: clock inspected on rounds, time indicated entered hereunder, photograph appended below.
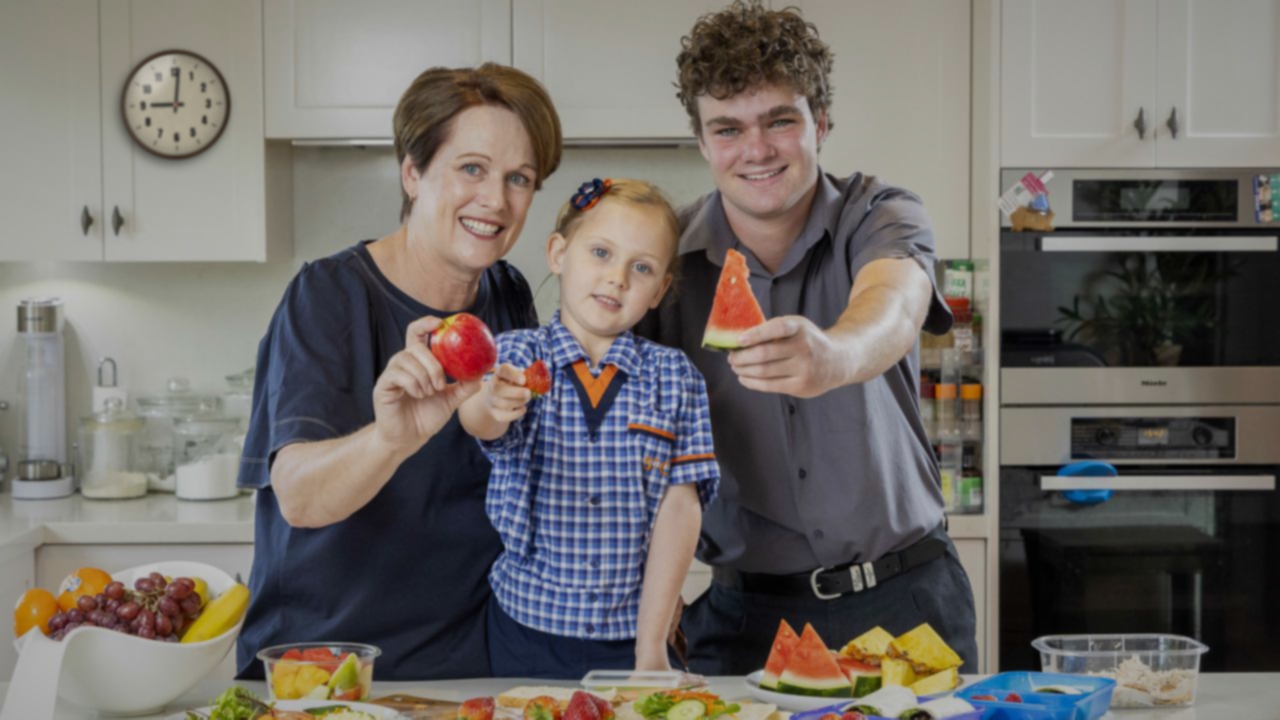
9:01
